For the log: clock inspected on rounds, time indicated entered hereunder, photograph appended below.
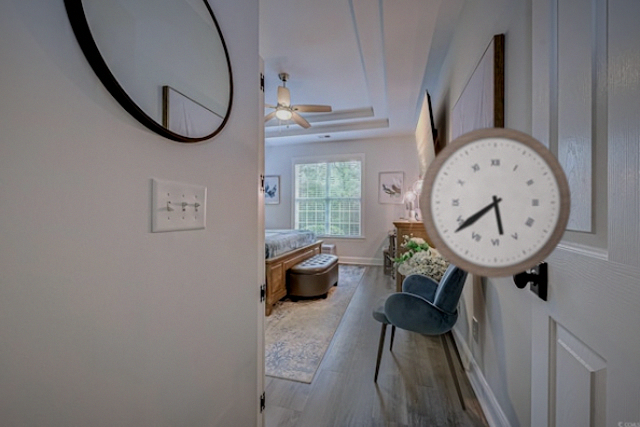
5:39
